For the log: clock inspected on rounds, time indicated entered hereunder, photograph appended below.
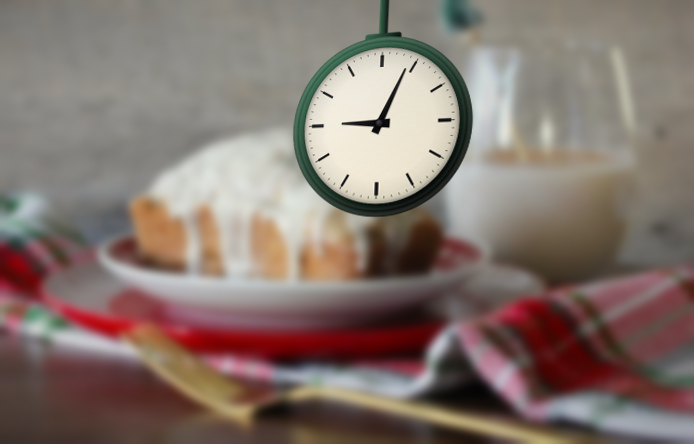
9:04
